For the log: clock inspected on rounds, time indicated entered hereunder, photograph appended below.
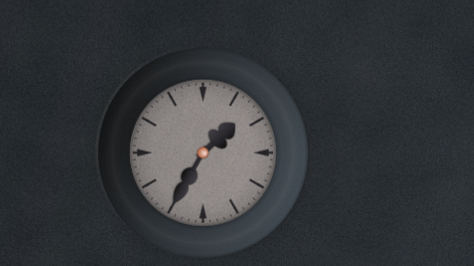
1:35
